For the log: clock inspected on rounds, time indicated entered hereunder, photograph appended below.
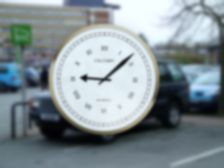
9:08
